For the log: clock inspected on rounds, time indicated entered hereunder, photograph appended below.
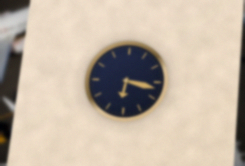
6:17
